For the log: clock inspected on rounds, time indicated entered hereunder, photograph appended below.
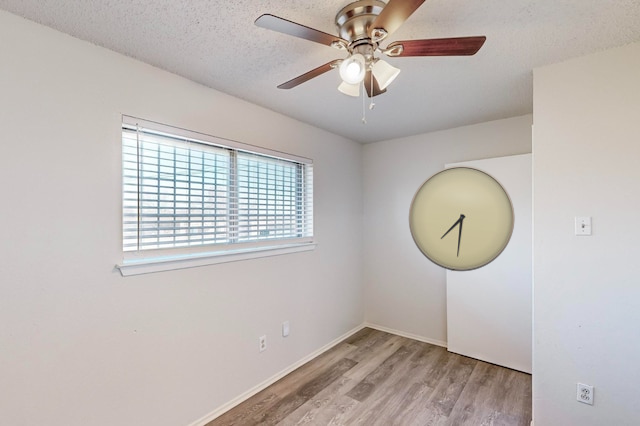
7:31
